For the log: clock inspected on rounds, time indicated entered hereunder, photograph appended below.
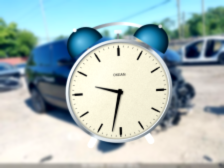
9:32
